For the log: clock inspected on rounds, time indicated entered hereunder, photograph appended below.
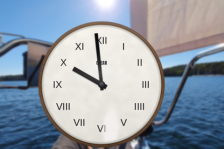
9:59
